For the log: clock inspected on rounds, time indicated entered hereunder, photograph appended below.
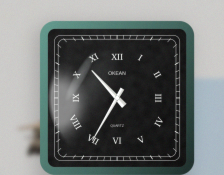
10:35
